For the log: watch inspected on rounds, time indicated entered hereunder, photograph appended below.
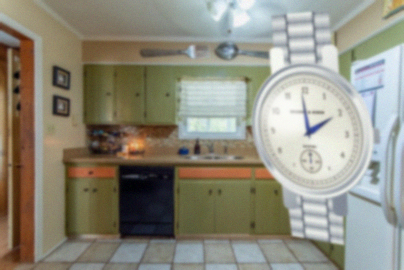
1:59
